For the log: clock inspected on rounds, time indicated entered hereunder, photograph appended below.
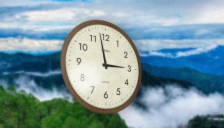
2:58
